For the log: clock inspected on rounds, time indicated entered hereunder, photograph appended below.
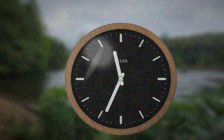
11:34
